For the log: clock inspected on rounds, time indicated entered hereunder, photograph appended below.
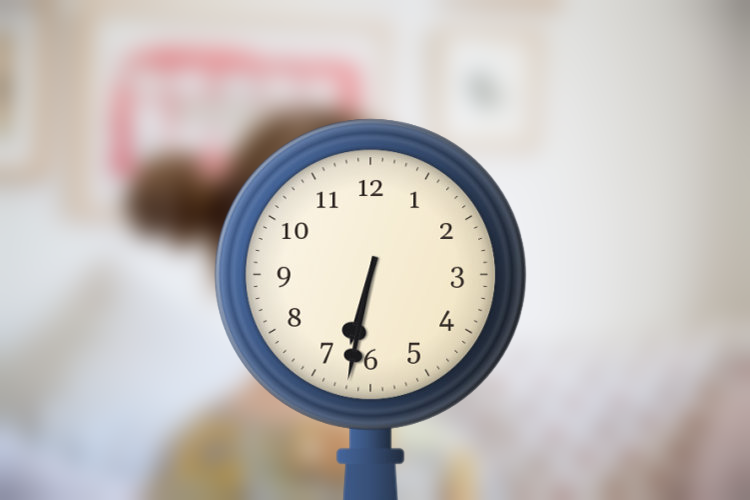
6:32
